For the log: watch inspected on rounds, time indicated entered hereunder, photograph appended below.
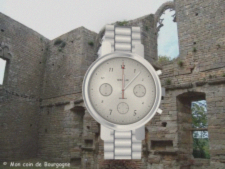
12:07
